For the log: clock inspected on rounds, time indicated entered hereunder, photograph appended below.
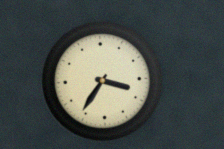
3:36
